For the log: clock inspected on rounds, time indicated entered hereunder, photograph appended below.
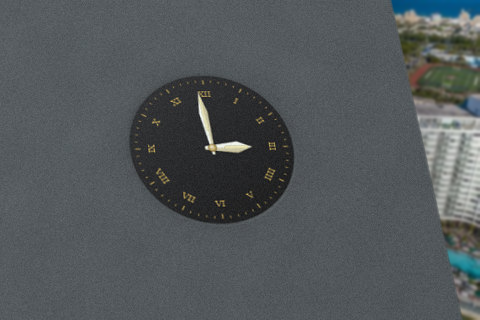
2:59
